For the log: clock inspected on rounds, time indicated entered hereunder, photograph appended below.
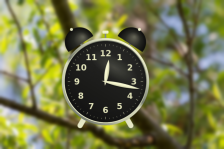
12:17
